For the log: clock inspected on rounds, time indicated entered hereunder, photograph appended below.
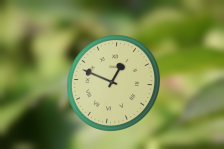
12:48
